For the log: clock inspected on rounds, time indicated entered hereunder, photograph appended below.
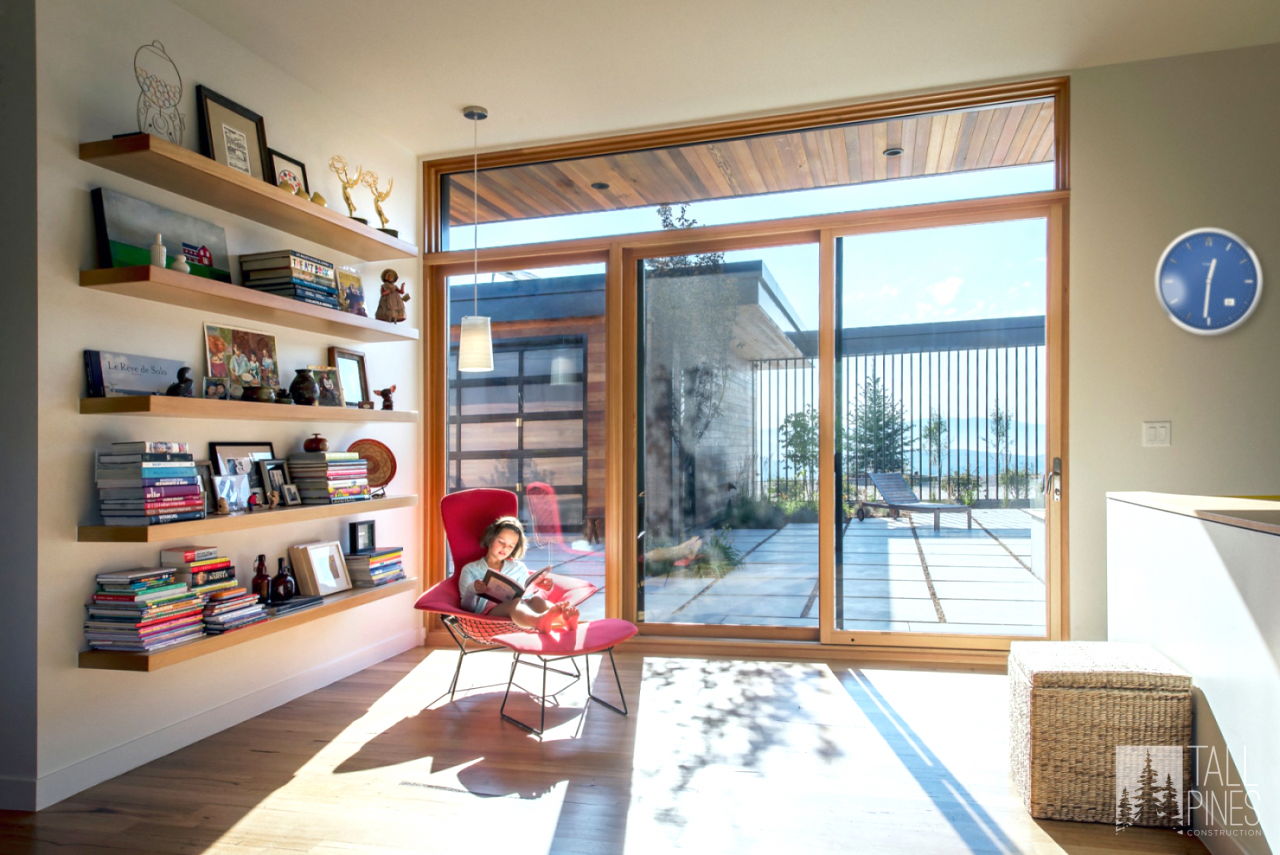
12:31
